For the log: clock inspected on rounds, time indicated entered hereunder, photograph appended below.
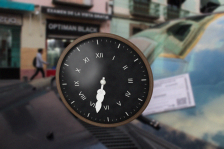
6:33
